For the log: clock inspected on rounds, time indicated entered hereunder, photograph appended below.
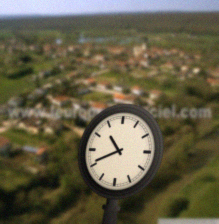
10:41
